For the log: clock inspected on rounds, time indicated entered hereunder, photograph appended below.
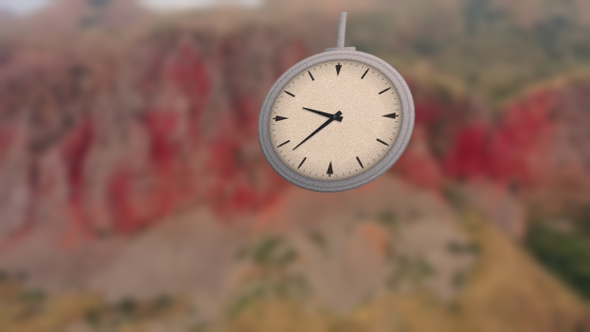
9:38
